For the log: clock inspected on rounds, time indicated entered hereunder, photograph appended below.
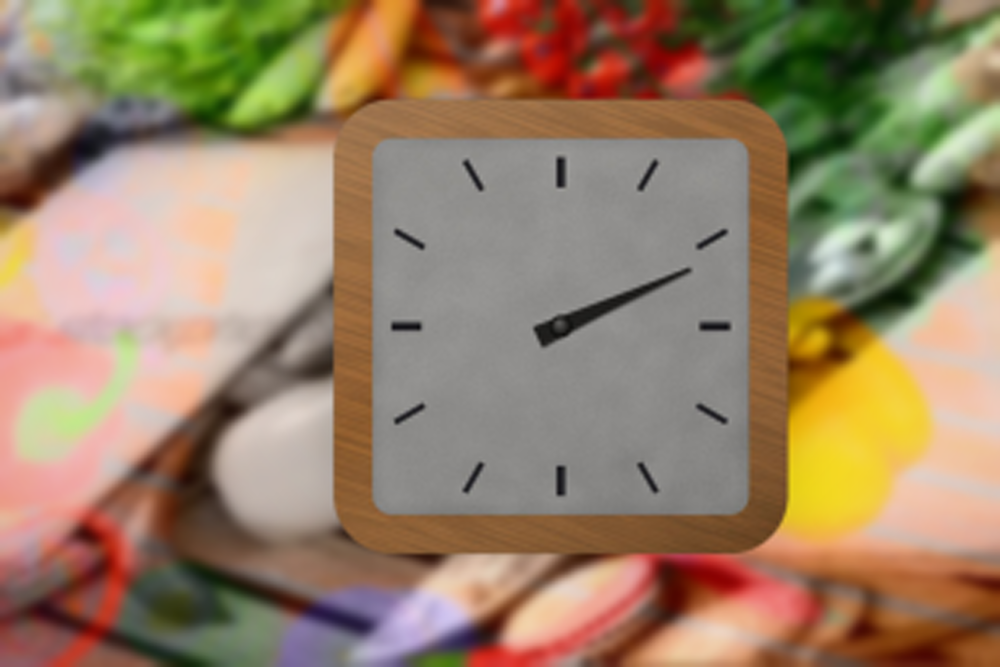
2:11
